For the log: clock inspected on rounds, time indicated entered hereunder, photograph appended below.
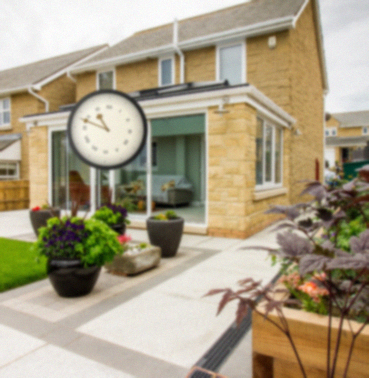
10:48
